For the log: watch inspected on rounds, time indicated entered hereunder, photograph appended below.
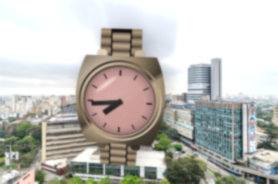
7:44
